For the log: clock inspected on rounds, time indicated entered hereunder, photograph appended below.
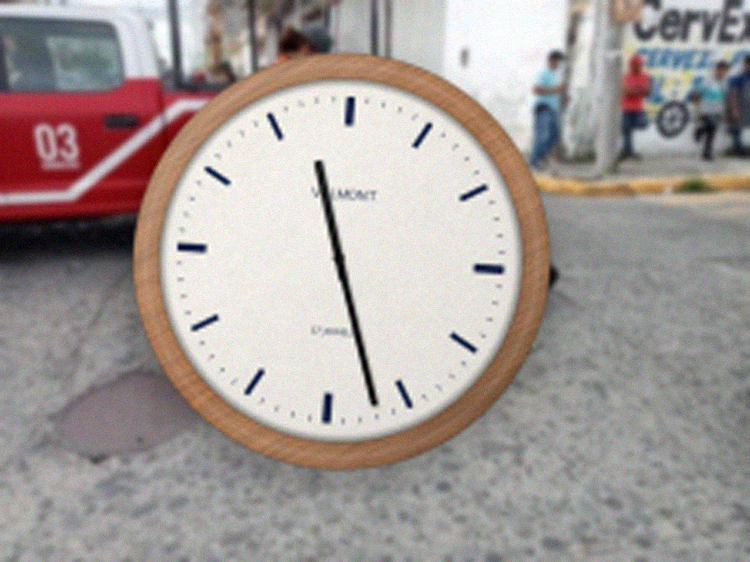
11:27
